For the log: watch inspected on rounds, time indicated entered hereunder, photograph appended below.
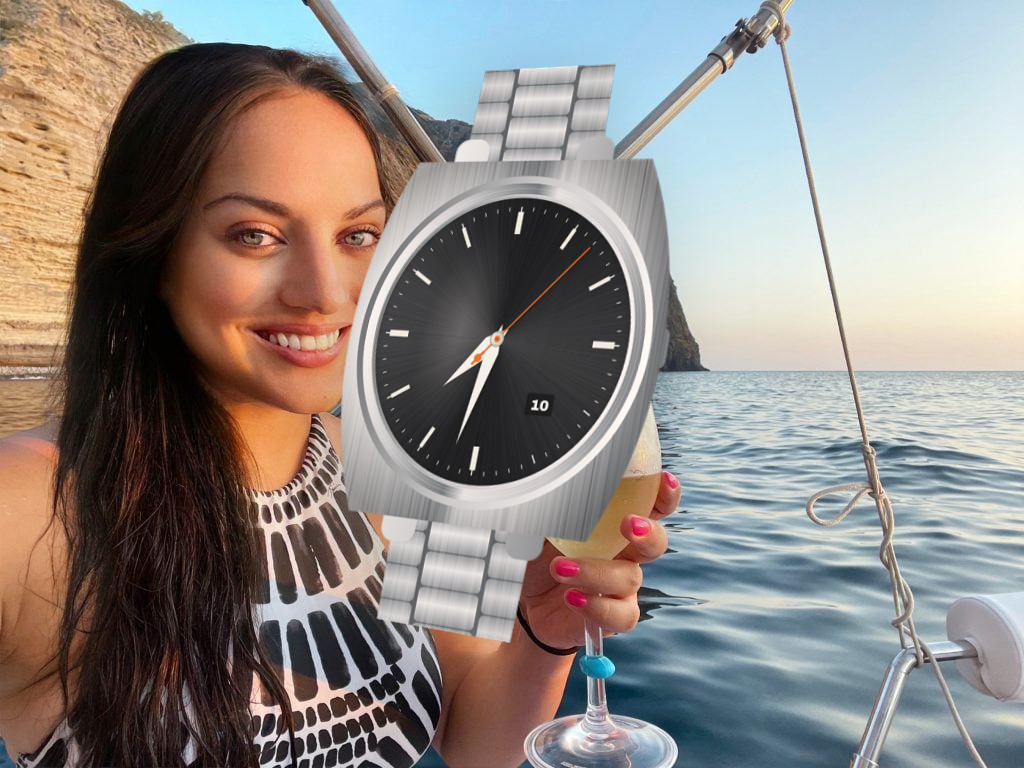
7:32:07
